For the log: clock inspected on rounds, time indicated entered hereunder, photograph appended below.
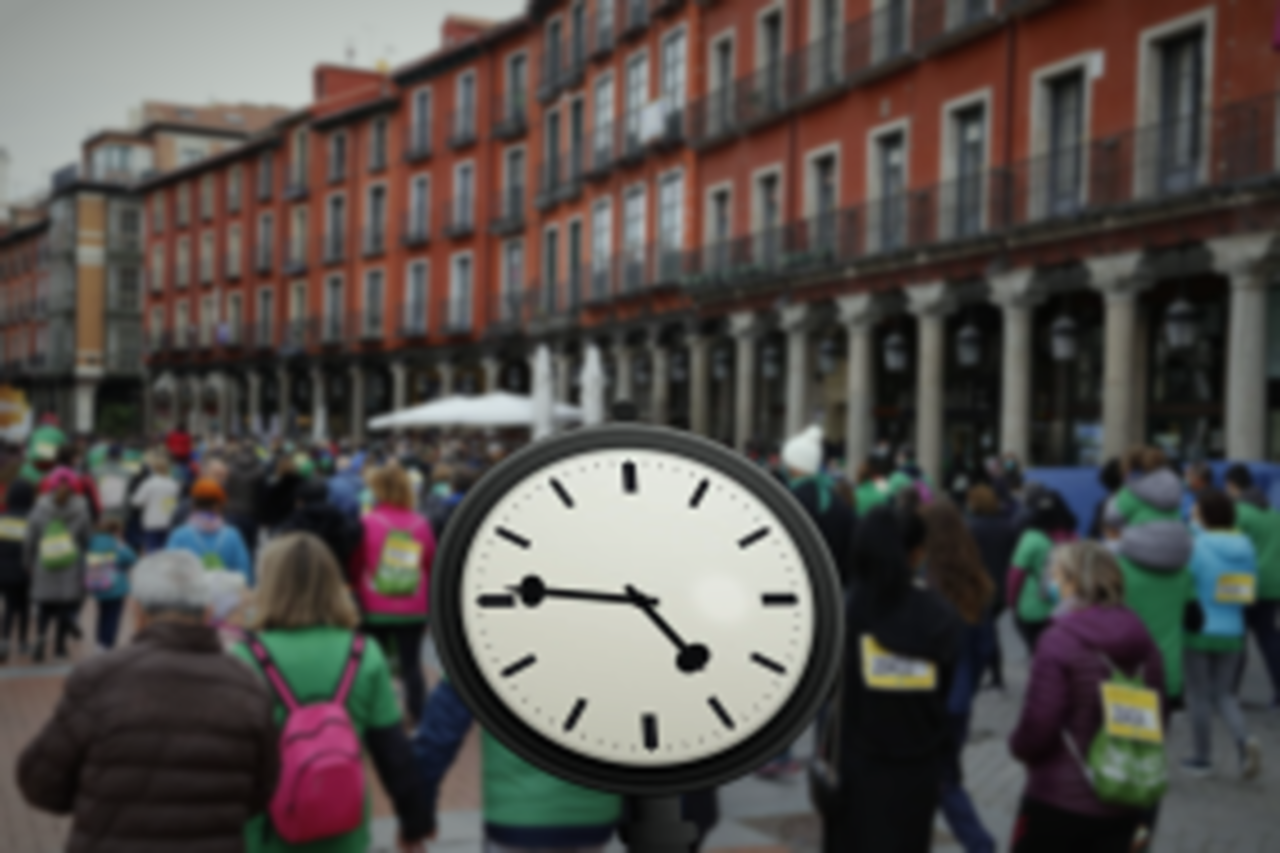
4:46
